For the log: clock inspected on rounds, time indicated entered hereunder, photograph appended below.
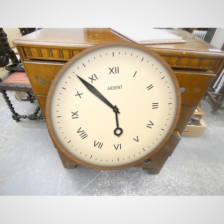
5:53
